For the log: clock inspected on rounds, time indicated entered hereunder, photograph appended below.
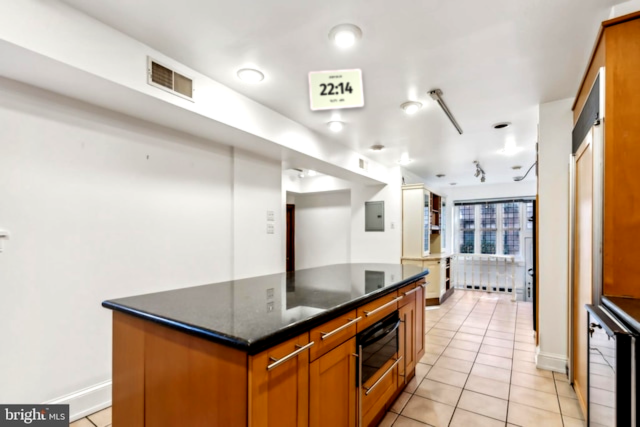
22:14
